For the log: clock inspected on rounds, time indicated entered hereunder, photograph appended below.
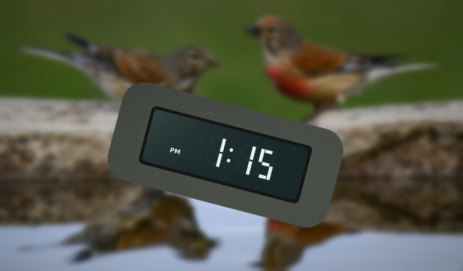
1:15
